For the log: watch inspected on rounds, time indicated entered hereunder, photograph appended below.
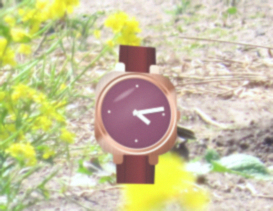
4:13
